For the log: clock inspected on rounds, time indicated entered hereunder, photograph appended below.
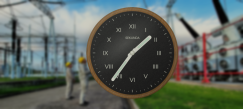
1:36
